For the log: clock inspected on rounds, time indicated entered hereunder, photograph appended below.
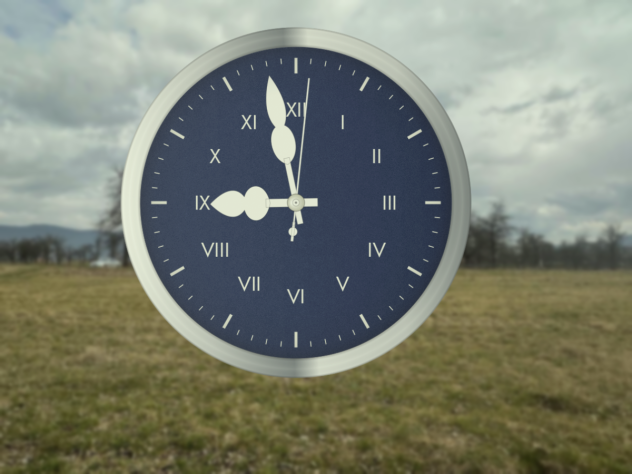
8:58:01
